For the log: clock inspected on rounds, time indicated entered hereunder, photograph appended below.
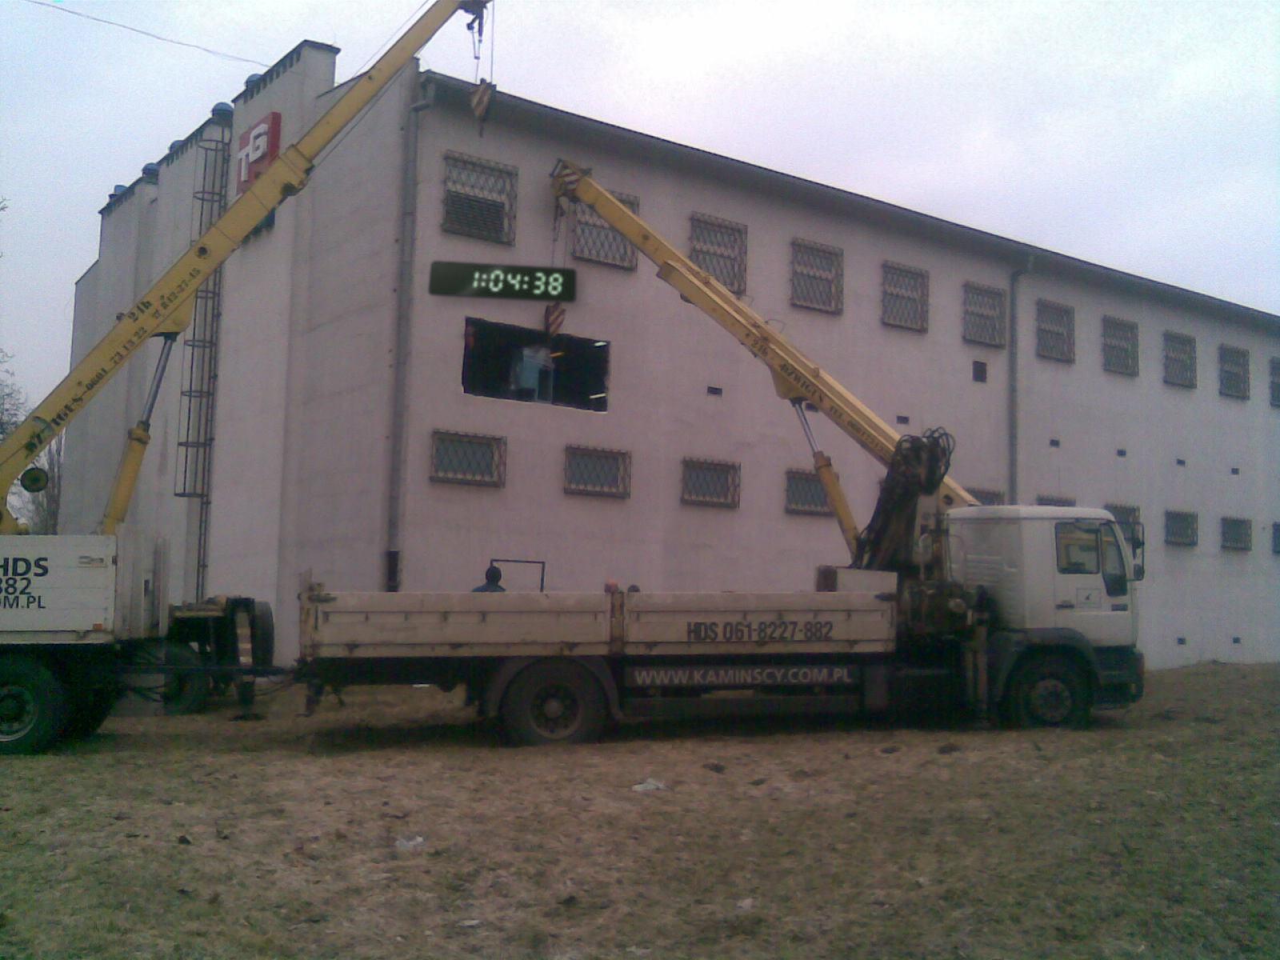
1:04:38
